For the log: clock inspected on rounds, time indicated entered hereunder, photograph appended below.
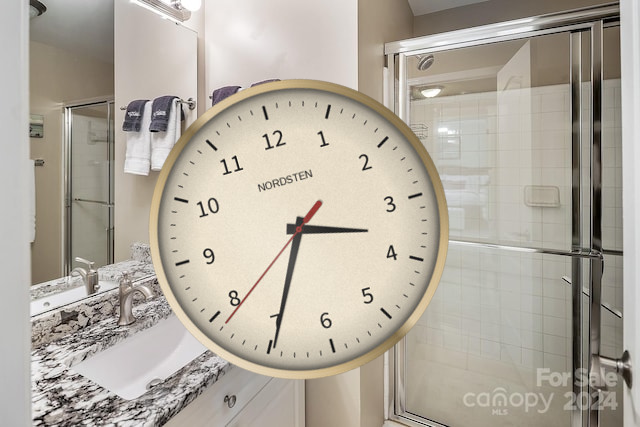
3:34:39
